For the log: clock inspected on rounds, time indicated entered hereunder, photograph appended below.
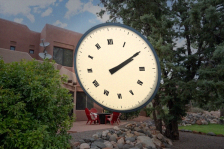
2:10
